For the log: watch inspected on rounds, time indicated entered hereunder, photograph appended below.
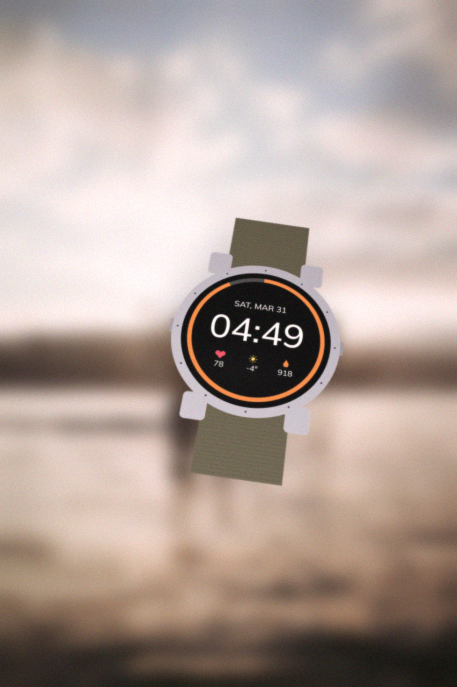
4:49
